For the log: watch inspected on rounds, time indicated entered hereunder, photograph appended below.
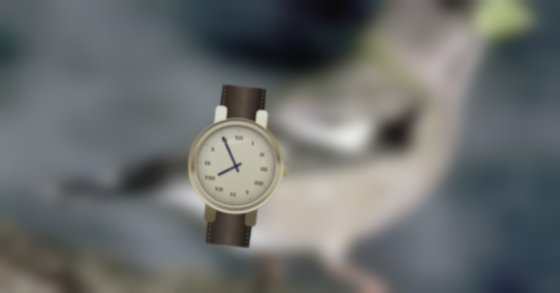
7:55
